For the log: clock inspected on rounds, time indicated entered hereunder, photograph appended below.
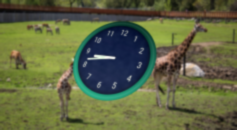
8:42
